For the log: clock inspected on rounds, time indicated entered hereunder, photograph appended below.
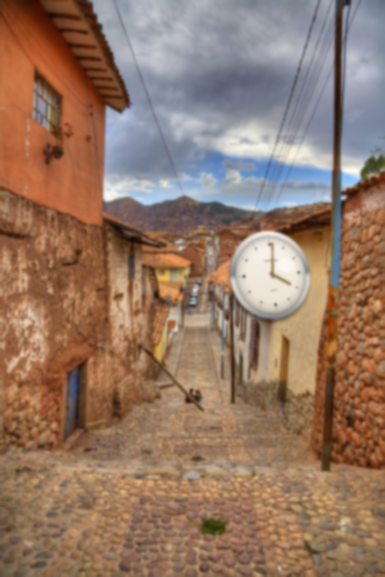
4:01
